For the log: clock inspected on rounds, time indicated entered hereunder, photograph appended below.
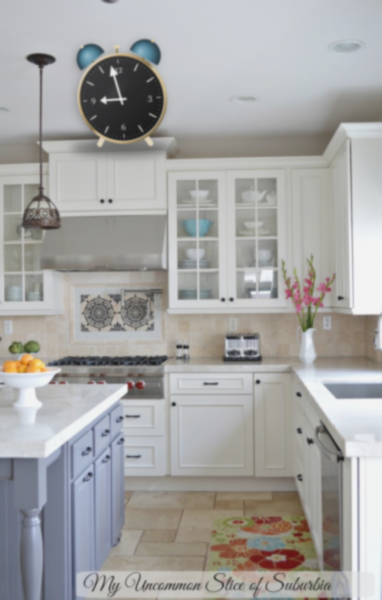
8:58
